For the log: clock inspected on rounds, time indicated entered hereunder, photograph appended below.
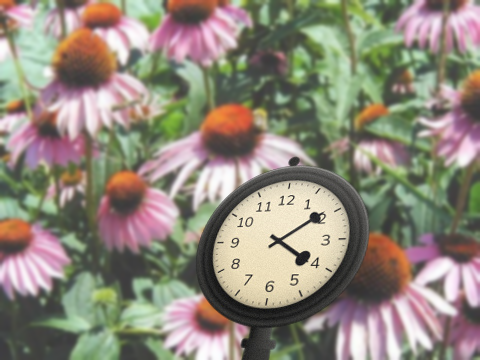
4:09
